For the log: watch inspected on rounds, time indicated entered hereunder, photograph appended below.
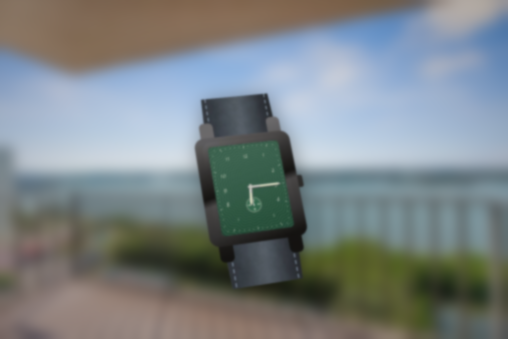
6:15
